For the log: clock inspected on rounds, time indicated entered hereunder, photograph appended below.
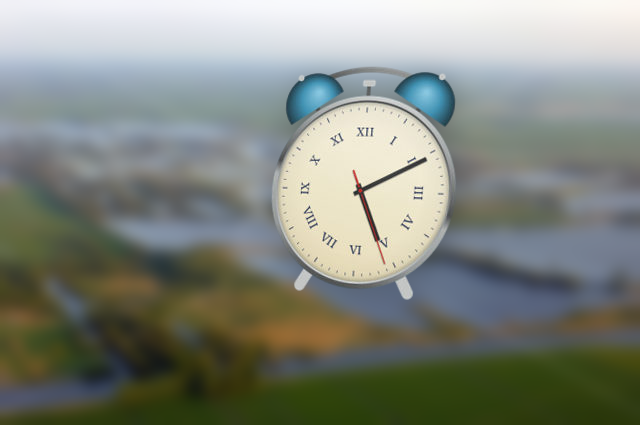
5:10:26
